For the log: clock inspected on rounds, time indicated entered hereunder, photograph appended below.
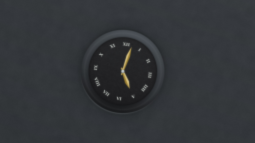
5:02
